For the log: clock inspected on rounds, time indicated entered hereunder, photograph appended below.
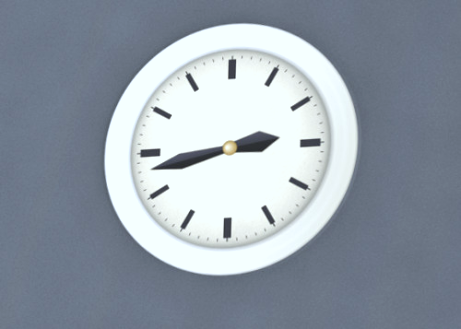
2:43
